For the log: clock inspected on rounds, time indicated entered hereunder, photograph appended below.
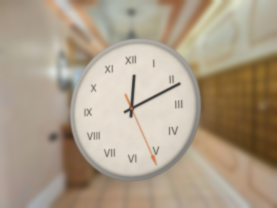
12:11:26
